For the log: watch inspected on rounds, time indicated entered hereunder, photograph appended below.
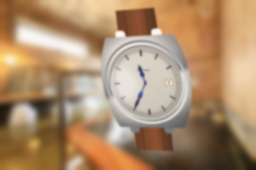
11:35
